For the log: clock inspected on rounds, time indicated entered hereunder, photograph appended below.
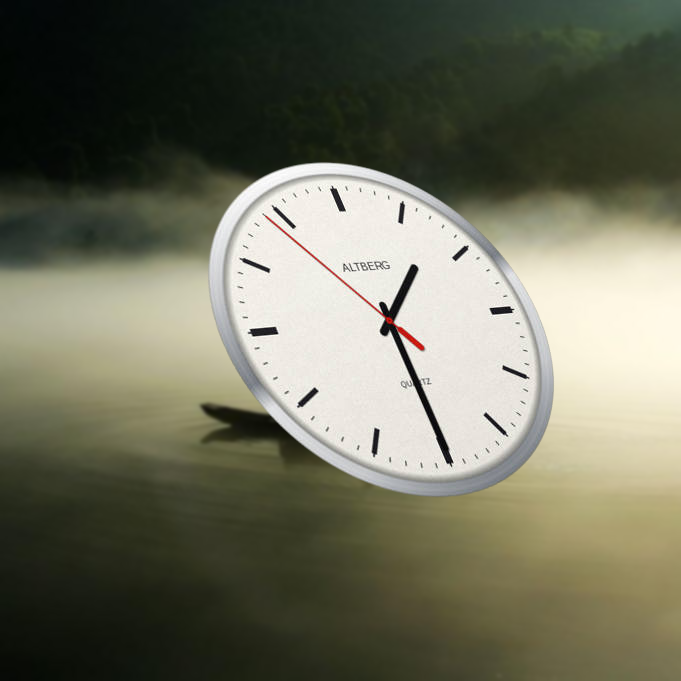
1:29:54
